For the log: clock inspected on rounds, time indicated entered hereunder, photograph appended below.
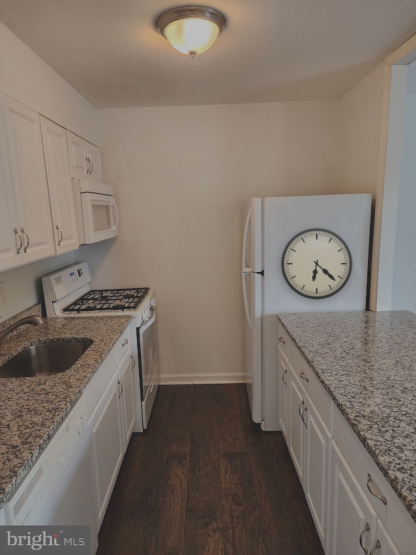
6:22
